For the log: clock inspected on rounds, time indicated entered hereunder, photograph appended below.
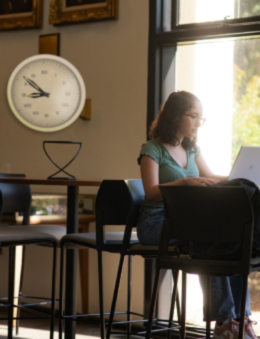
8:52
